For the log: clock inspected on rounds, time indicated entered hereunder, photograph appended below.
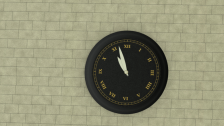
10:57
